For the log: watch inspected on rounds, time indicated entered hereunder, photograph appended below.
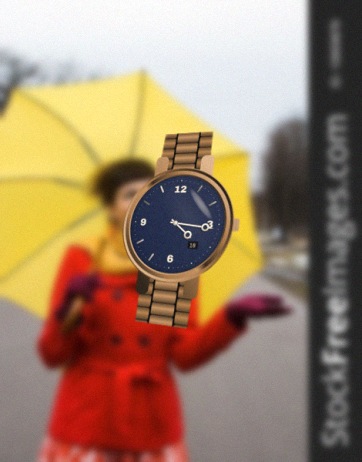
4:16
